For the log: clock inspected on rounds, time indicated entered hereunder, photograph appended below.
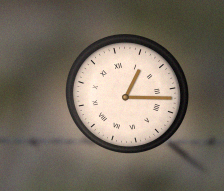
1:17
